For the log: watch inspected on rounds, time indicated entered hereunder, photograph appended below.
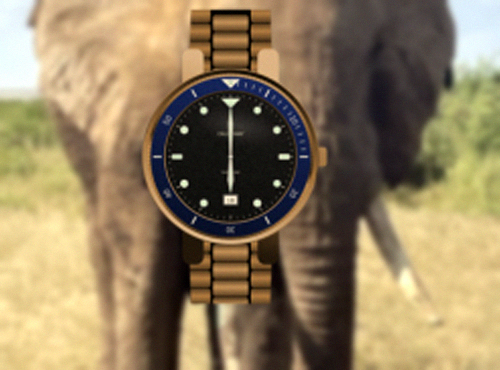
6:00
